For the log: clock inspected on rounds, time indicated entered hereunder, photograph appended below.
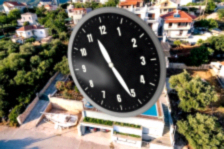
11:26
